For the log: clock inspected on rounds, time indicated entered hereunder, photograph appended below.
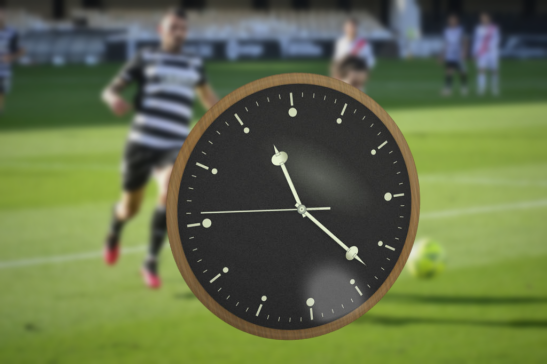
11:22:46
